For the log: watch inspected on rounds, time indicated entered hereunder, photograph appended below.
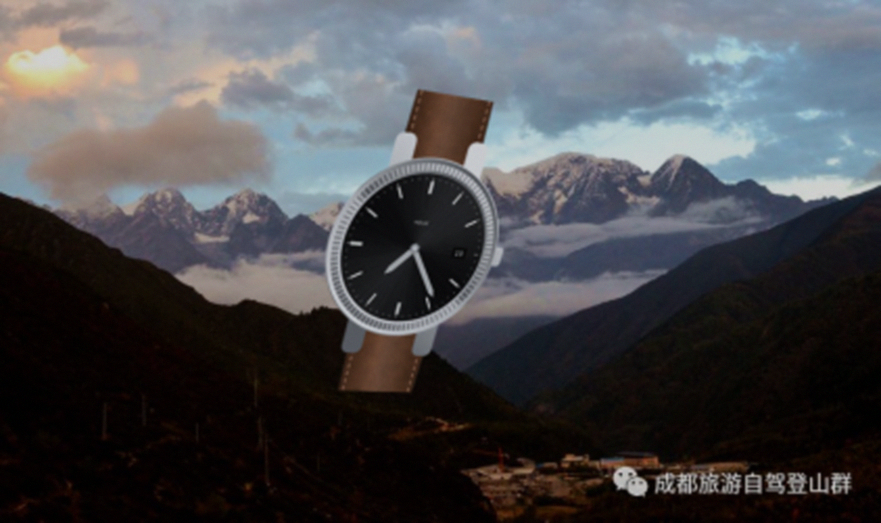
7:24
